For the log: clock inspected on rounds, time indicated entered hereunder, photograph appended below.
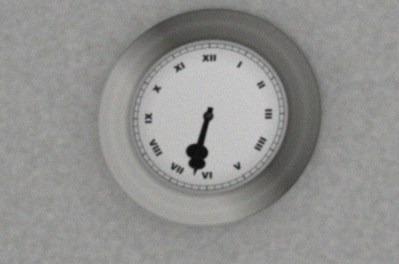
6:32
